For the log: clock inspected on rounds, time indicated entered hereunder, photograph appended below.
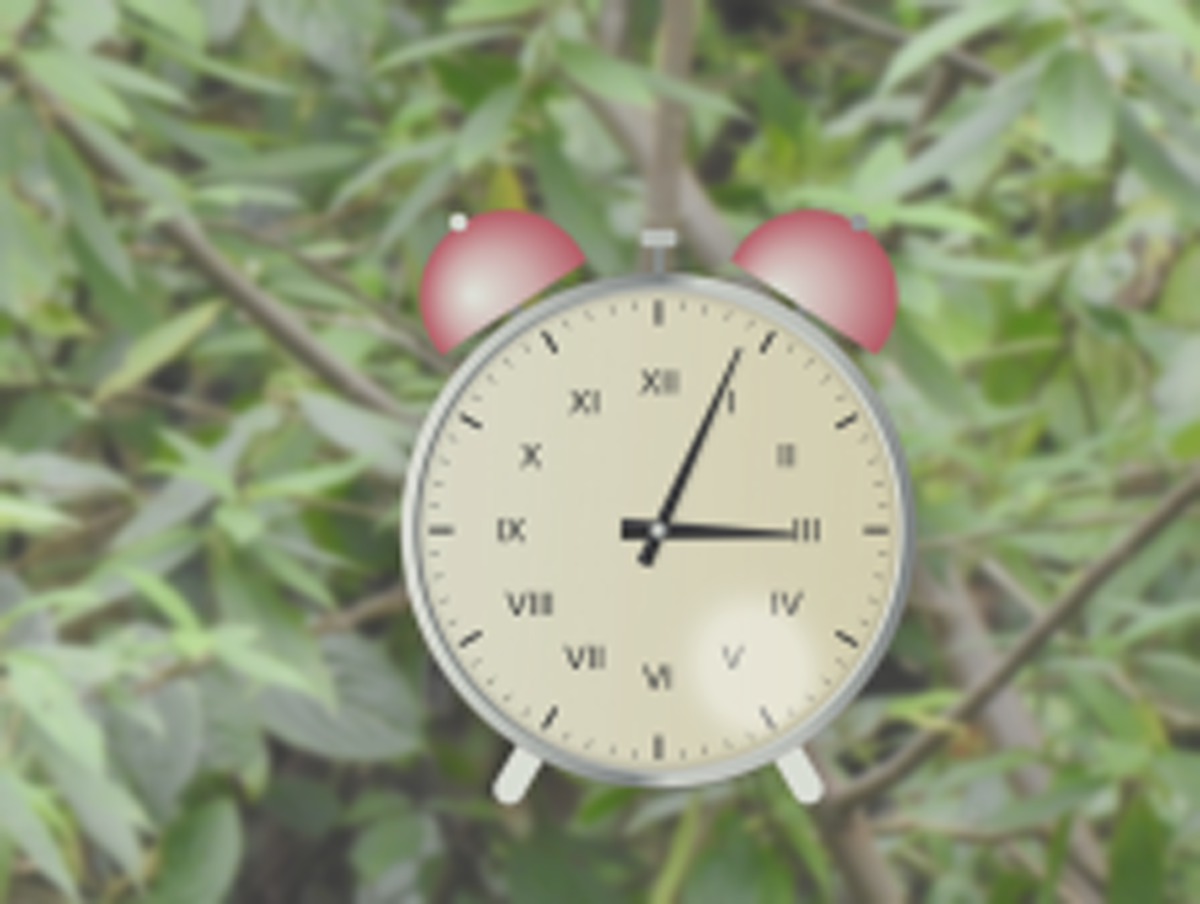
3:04
